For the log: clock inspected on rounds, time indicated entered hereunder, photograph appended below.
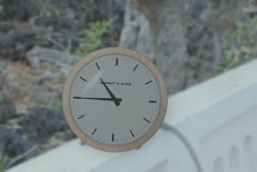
10:45
